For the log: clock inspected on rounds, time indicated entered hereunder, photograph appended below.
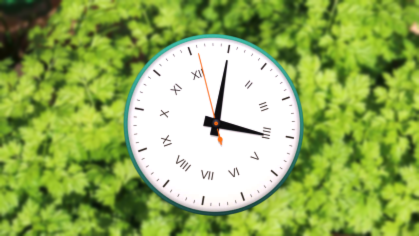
4:05:01
